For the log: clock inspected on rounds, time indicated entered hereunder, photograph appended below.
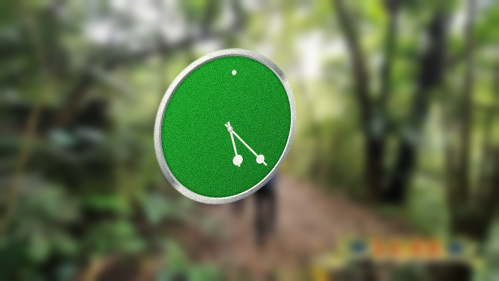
5:22
